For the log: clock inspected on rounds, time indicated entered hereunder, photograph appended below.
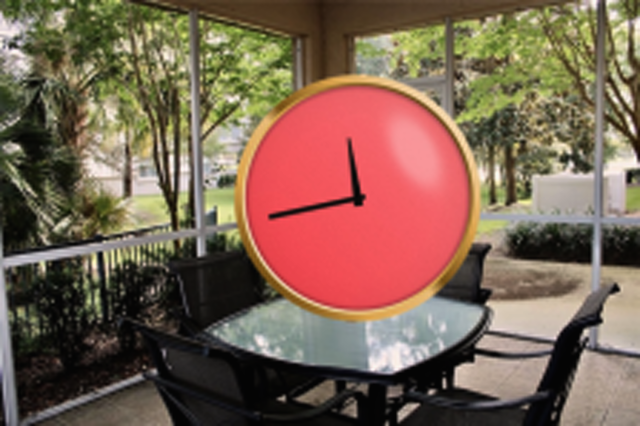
11:43
